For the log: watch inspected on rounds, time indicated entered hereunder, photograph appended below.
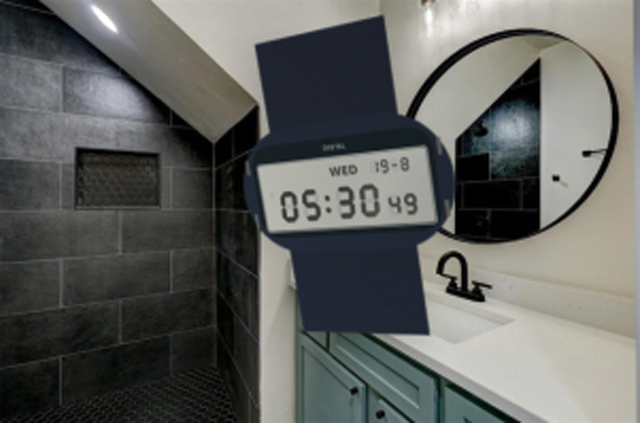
5:30:49
